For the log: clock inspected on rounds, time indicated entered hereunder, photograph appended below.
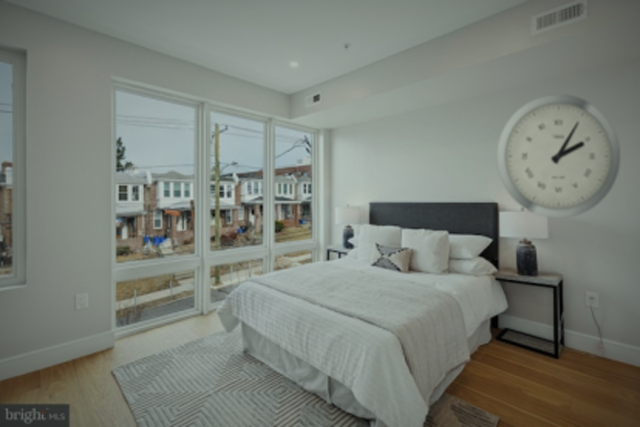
2:05
